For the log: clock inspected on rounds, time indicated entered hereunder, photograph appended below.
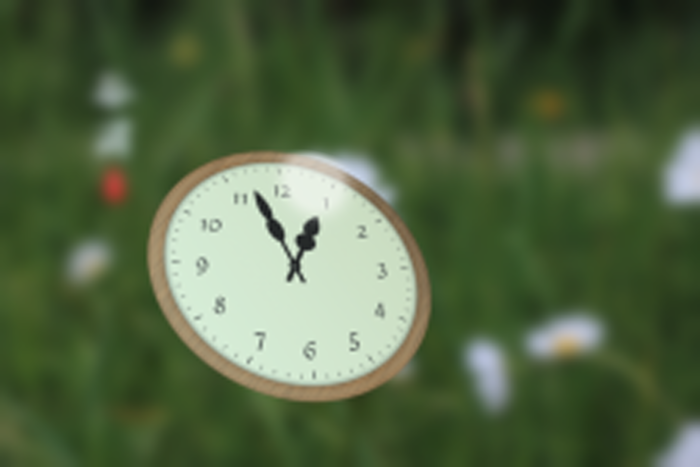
12:57
